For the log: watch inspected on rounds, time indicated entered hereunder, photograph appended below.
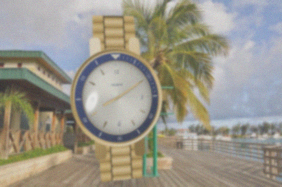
8:10
